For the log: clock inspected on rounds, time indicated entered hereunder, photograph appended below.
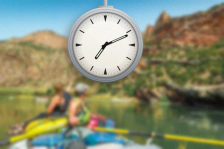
7:11
